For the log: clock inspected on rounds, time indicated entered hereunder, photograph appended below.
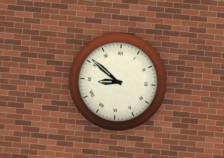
8:51
